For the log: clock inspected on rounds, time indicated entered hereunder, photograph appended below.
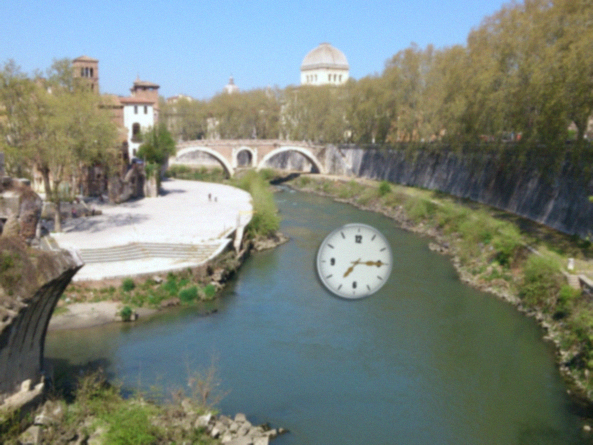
7:15
